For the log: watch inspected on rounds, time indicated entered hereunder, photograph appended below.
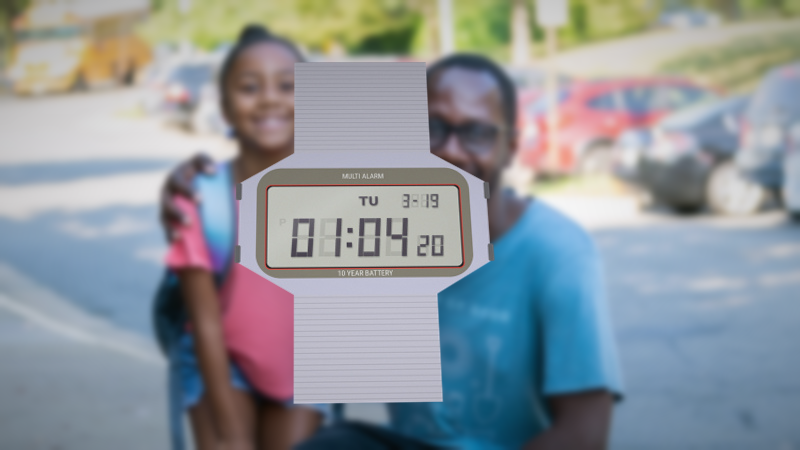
1:04:20
